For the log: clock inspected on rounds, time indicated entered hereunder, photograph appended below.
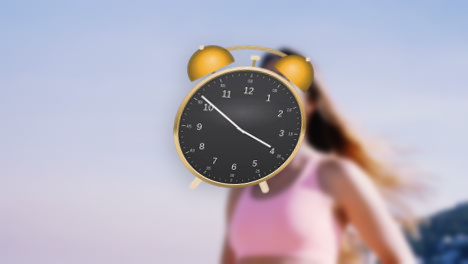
3:51
